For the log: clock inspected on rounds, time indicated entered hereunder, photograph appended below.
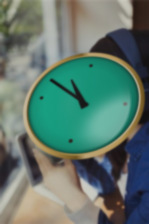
10:50
